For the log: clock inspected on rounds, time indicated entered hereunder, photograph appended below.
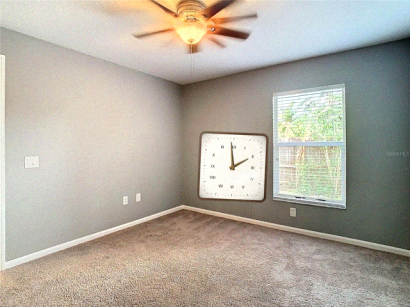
1:59
